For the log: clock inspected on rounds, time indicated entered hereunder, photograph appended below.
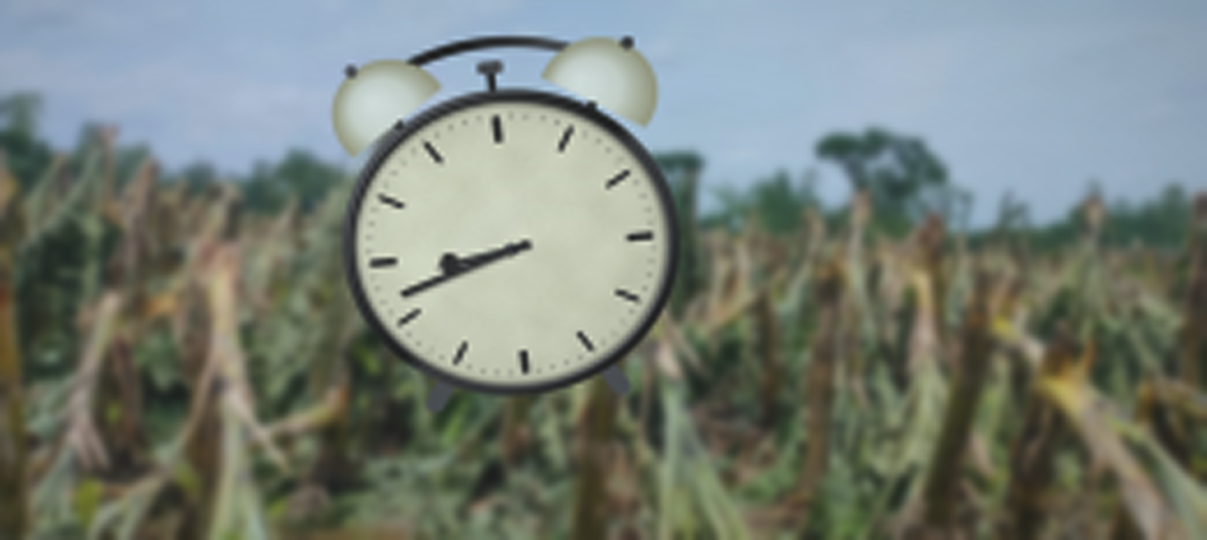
8:42
